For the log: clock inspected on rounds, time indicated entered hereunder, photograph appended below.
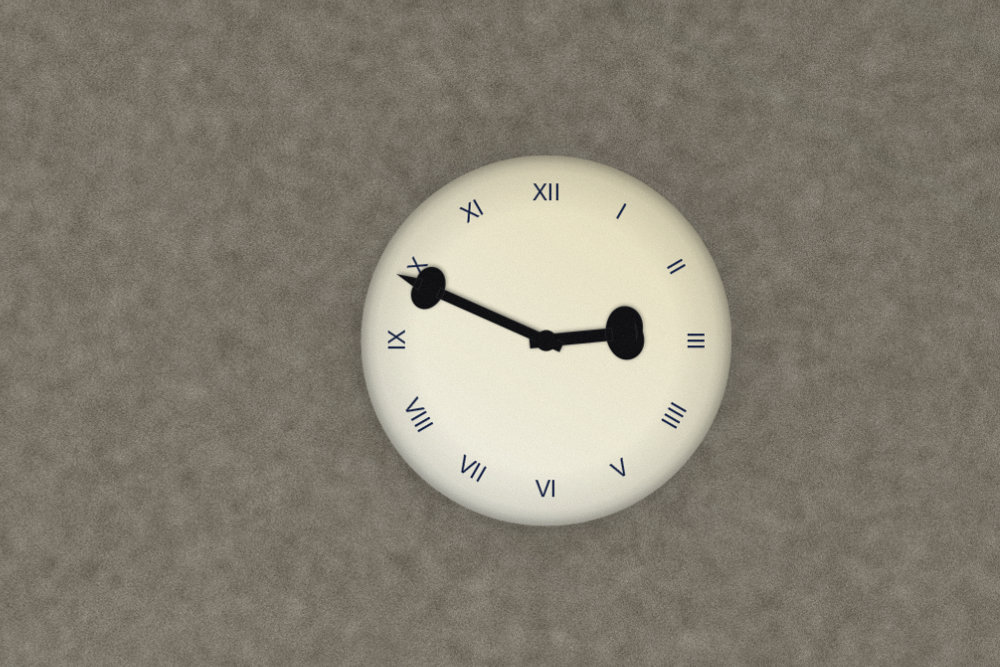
2:49
